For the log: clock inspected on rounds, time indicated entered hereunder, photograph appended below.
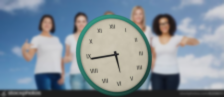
5:44
